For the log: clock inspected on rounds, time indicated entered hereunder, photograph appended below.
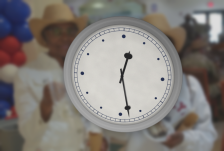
12:28
